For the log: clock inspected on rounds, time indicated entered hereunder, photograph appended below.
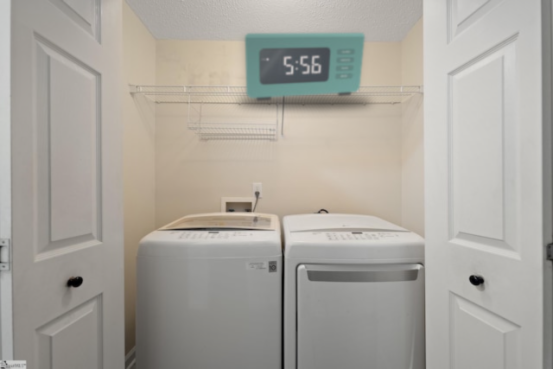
5:56
